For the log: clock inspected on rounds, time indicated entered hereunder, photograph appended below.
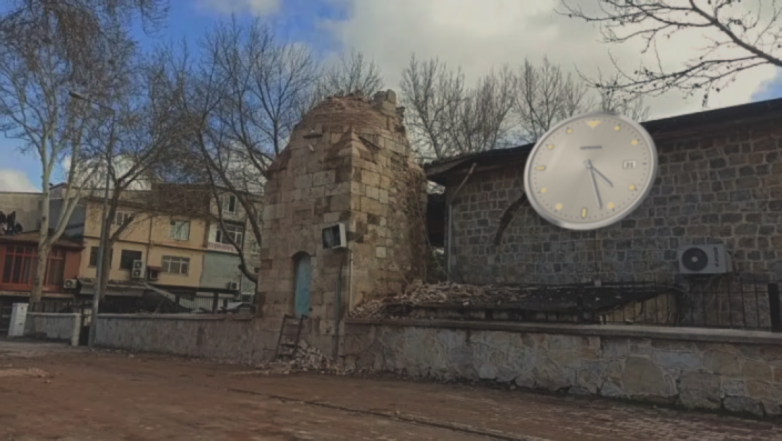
4:27
